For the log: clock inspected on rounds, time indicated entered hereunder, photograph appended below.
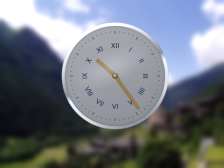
10:24
